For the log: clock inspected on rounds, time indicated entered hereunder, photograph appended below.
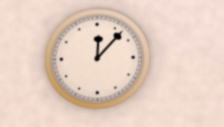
12:07
